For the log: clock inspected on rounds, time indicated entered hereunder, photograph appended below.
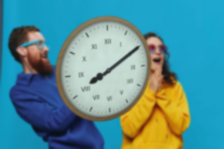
8:10
